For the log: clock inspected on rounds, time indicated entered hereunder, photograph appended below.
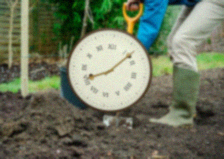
8:07
